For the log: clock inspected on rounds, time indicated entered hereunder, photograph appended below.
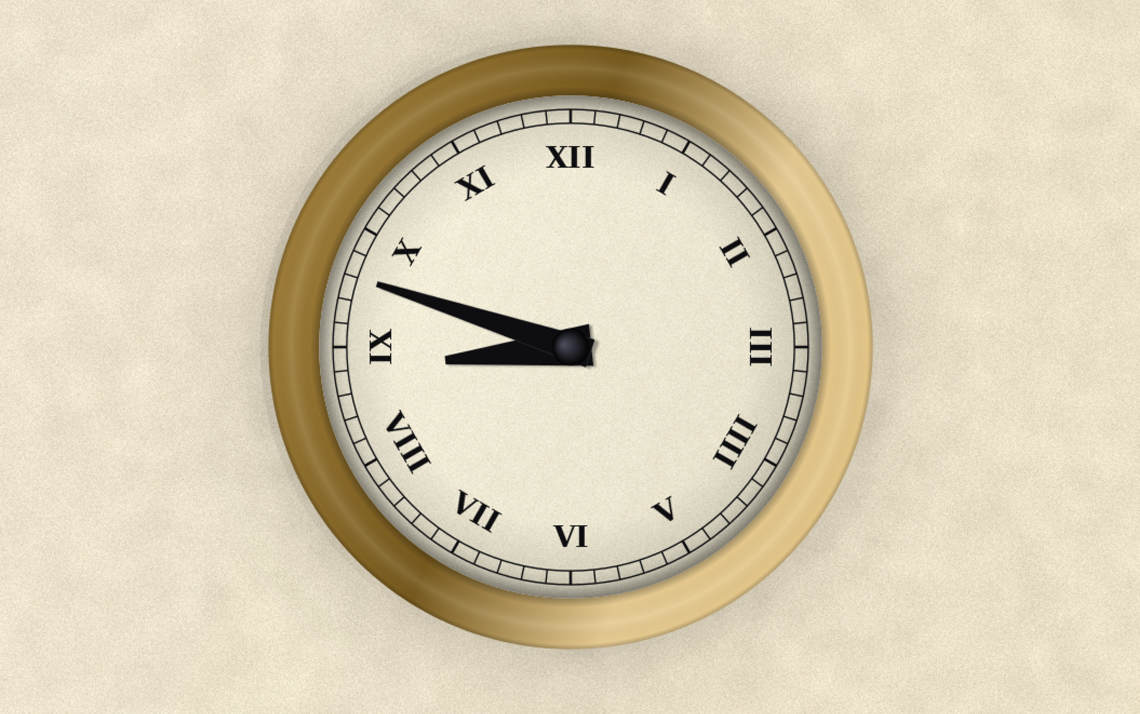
8:48
